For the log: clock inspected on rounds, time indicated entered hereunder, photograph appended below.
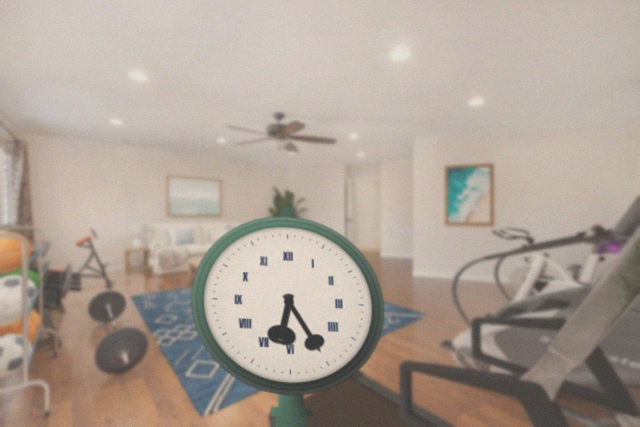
6:25
